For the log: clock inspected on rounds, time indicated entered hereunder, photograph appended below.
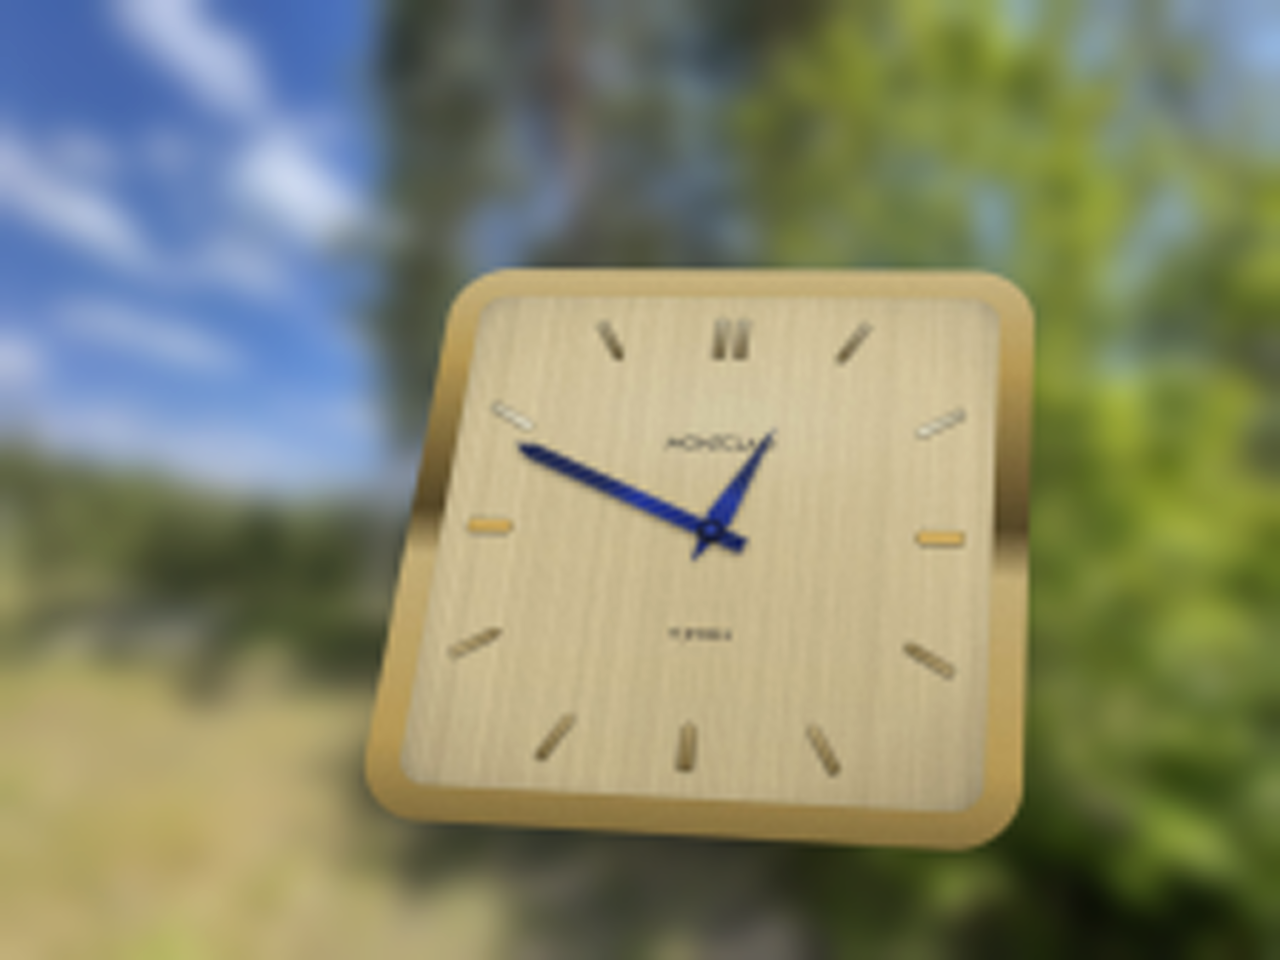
12:49
